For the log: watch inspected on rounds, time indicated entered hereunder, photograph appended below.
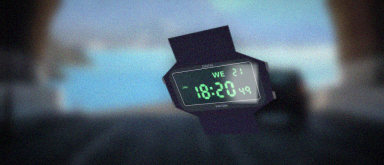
18:20:49
